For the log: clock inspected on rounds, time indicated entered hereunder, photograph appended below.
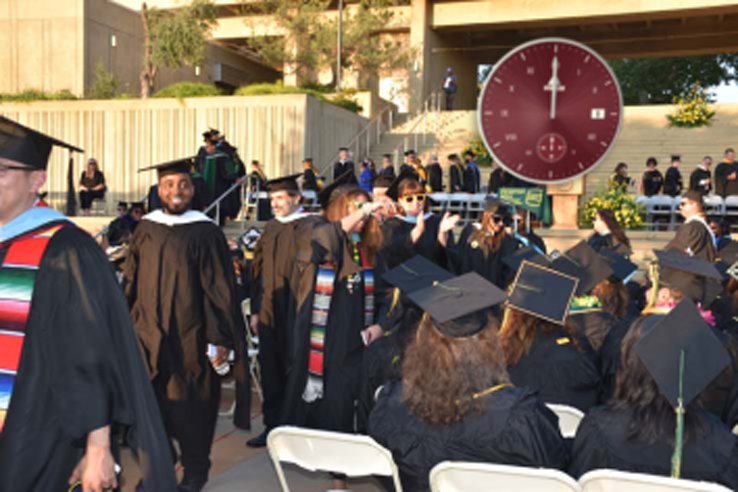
12:00
